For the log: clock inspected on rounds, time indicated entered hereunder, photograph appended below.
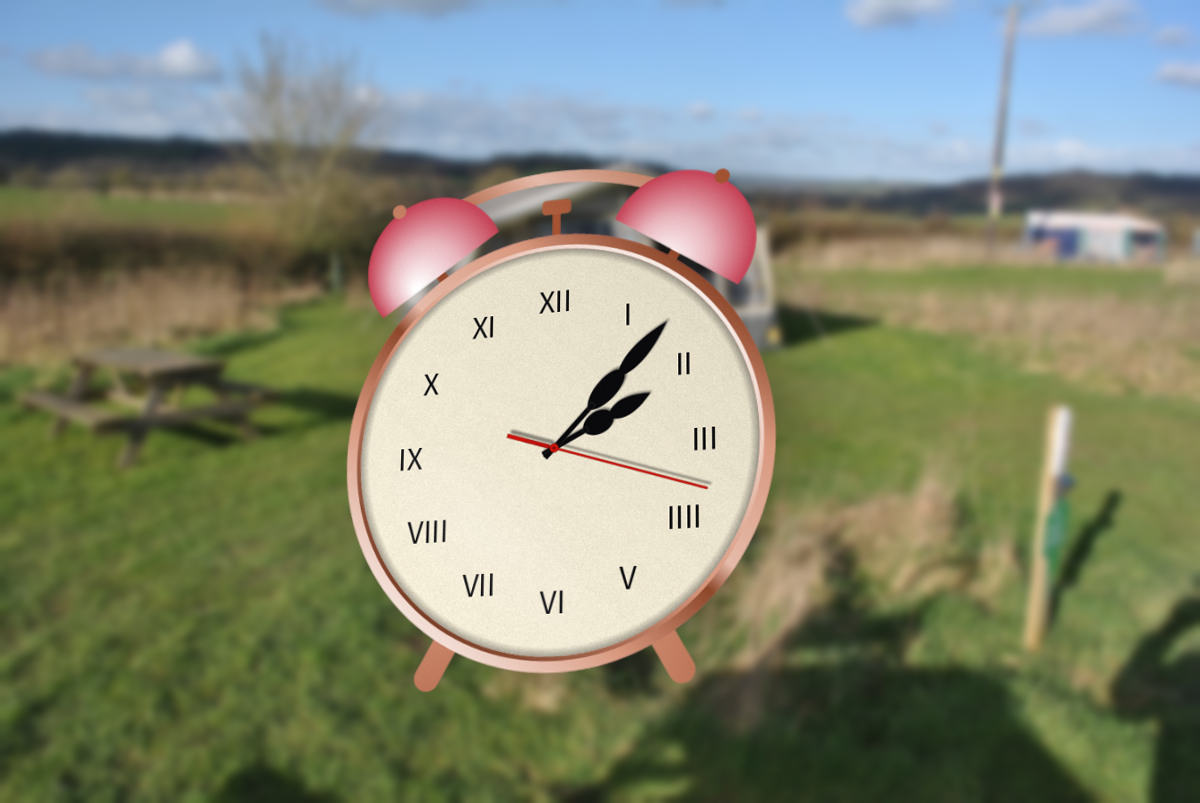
2:07:18
